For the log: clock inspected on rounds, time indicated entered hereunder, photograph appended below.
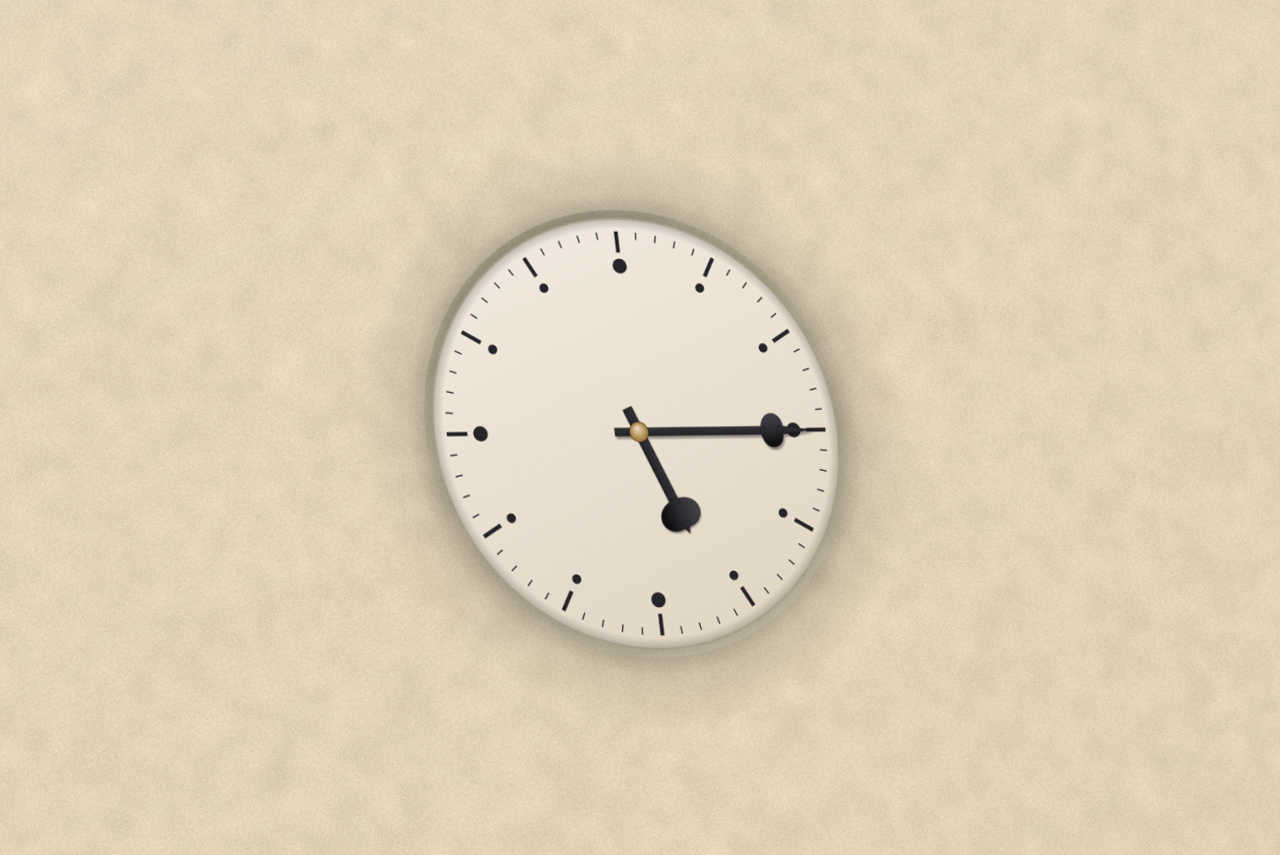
5:15
